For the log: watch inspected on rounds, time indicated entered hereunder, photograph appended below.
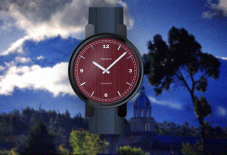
10:08
